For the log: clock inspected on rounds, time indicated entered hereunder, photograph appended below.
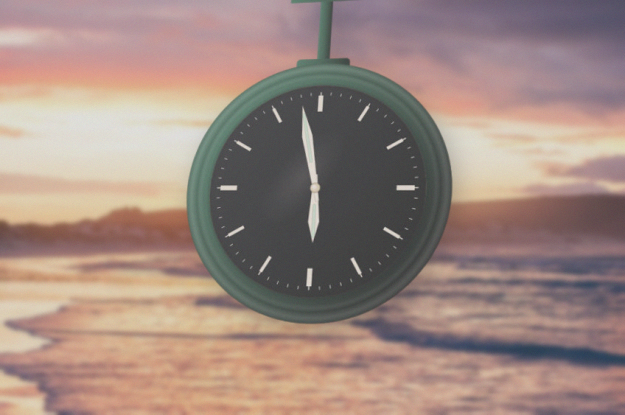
5:58
